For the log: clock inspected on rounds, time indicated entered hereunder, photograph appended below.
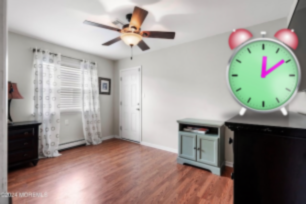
12:09
